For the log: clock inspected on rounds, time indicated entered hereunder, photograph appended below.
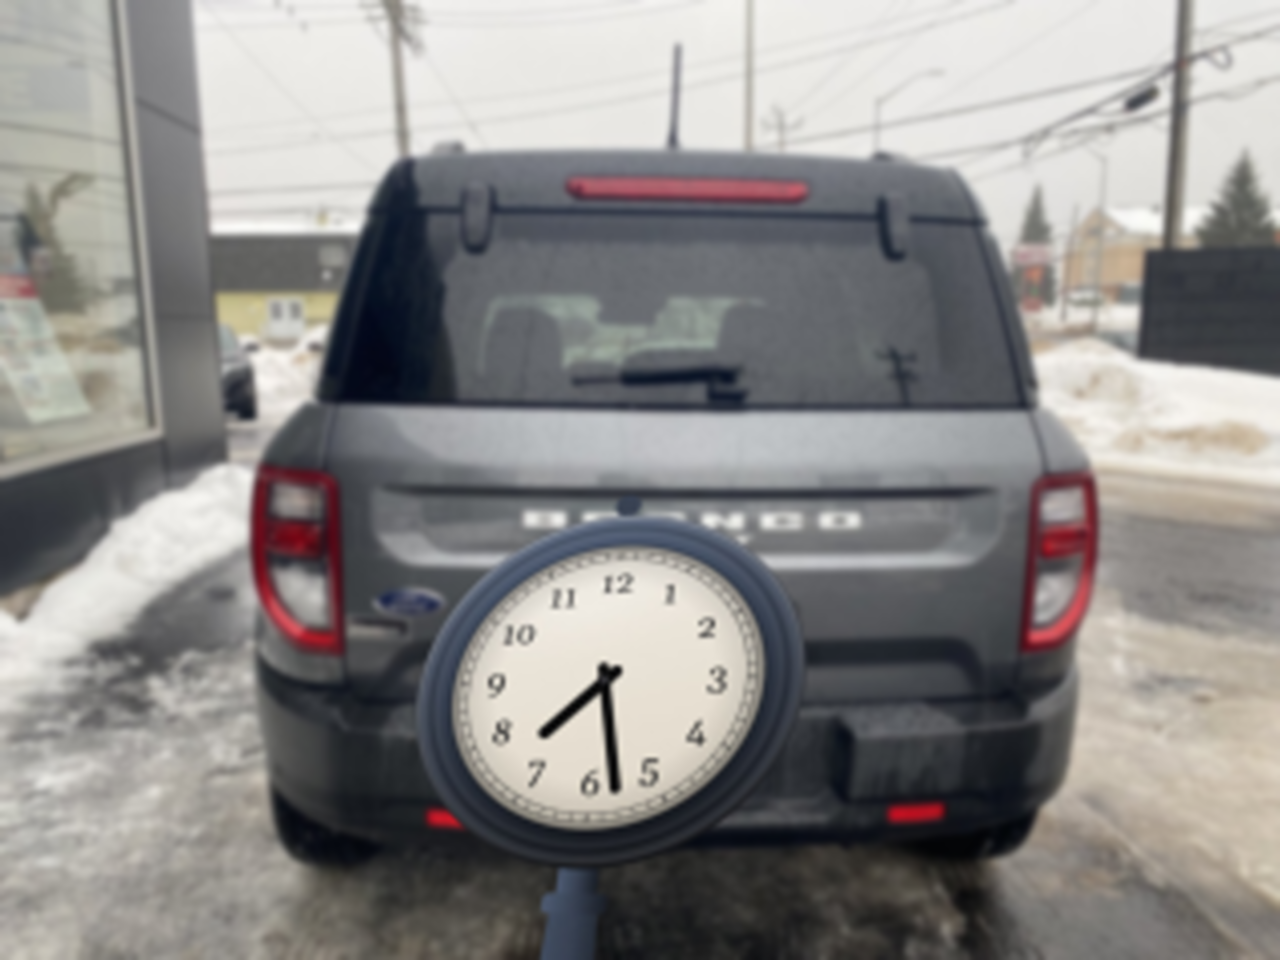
7:28
